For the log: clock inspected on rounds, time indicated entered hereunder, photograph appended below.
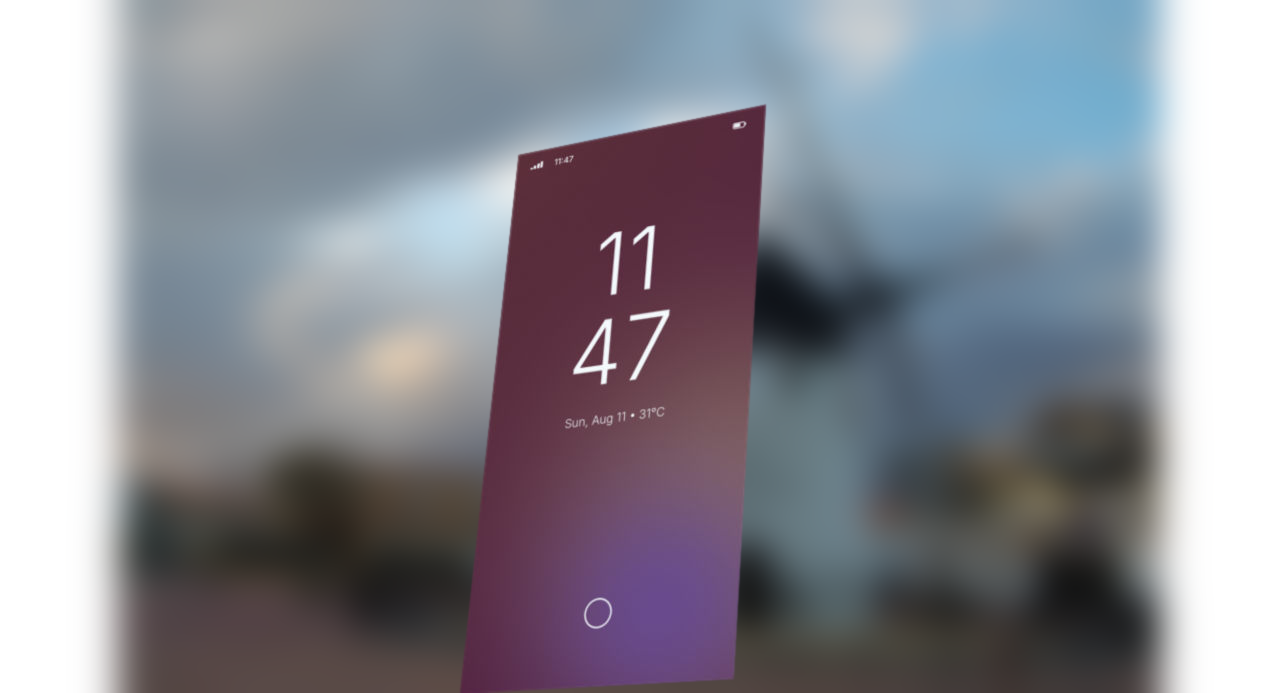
11:47
